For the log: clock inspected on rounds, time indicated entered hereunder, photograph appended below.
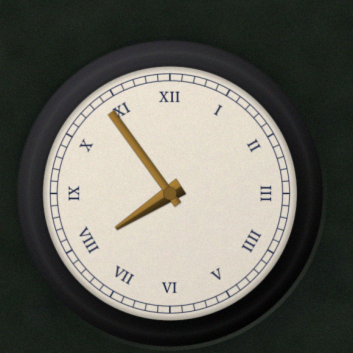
7:54
